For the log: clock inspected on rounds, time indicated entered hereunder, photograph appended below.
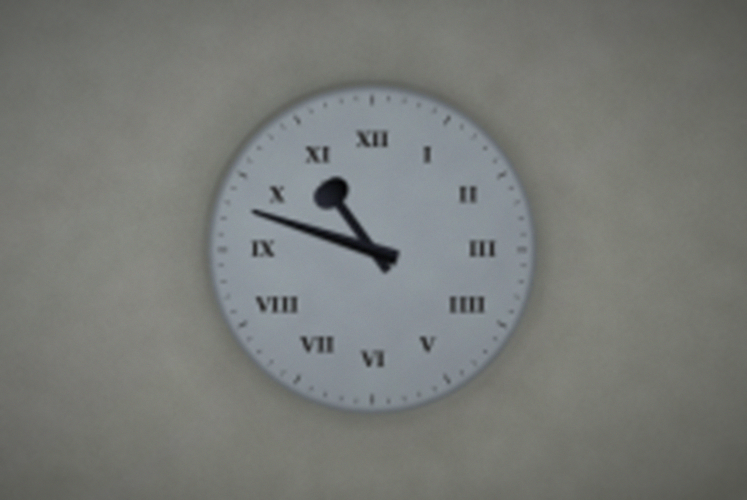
10:48
